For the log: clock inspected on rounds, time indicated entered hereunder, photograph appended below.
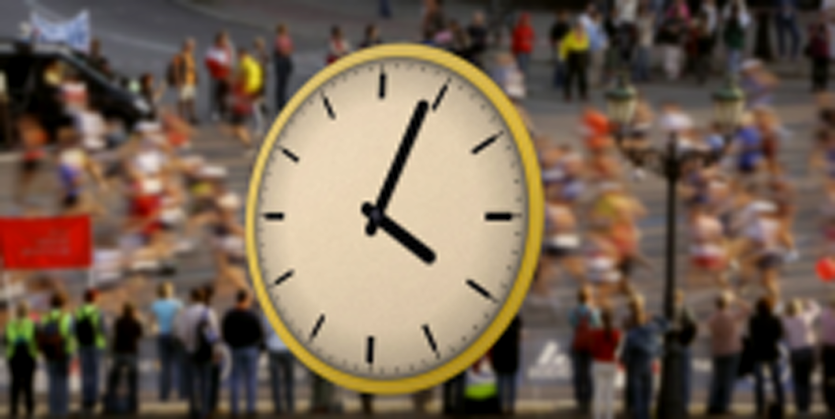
4:04
